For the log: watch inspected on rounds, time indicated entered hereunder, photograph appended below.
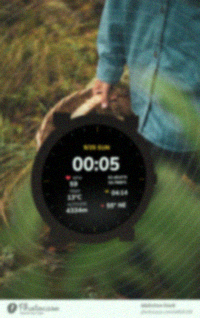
0:05
